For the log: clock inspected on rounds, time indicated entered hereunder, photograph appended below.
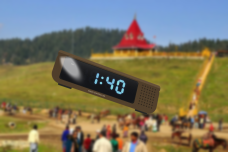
1:40
